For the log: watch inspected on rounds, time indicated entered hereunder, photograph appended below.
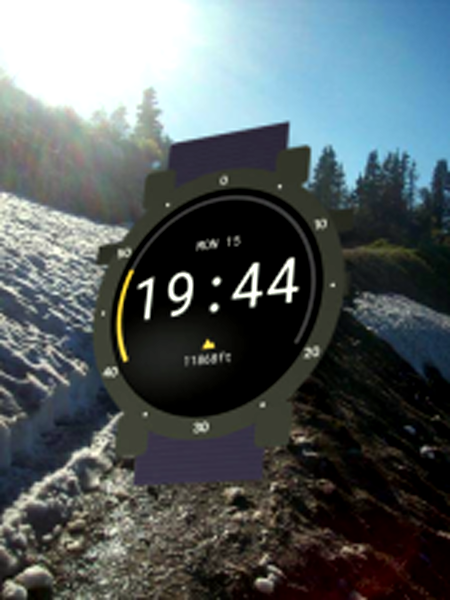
19:44
